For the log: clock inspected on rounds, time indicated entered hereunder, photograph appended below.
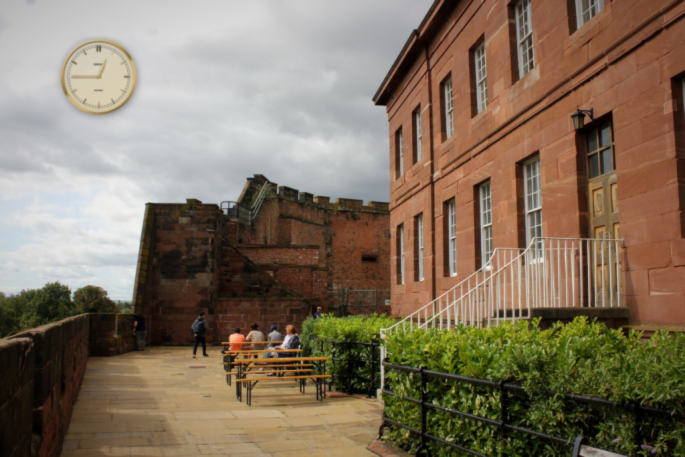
12:45
